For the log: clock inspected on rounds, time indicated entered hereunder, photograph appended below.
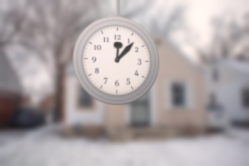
12:07
